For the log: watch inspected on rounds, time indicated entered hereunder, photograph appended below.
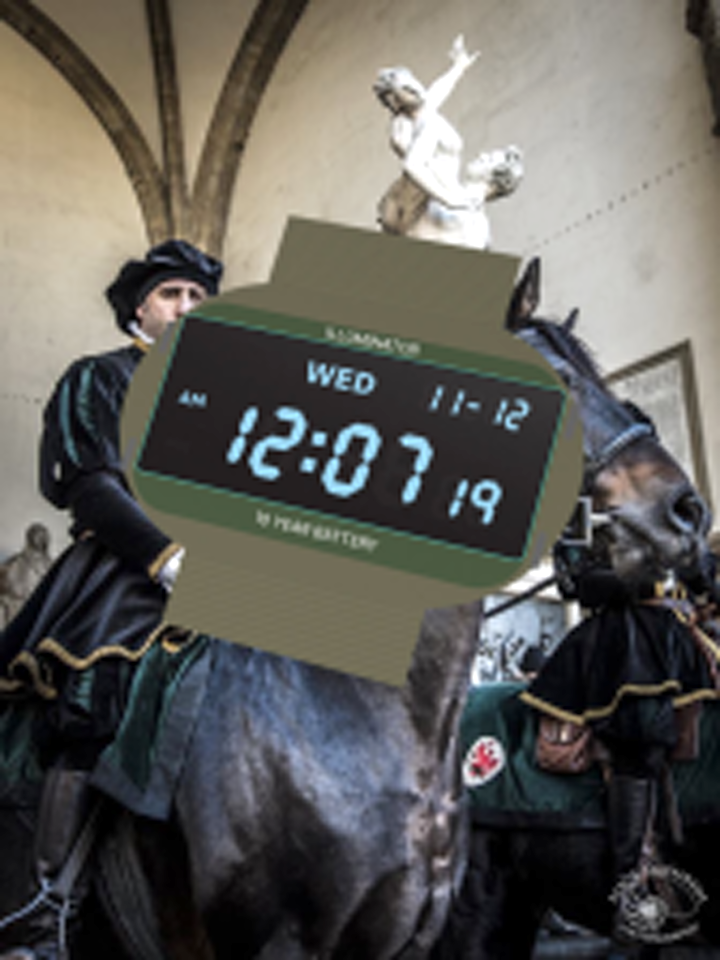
12:07:19
